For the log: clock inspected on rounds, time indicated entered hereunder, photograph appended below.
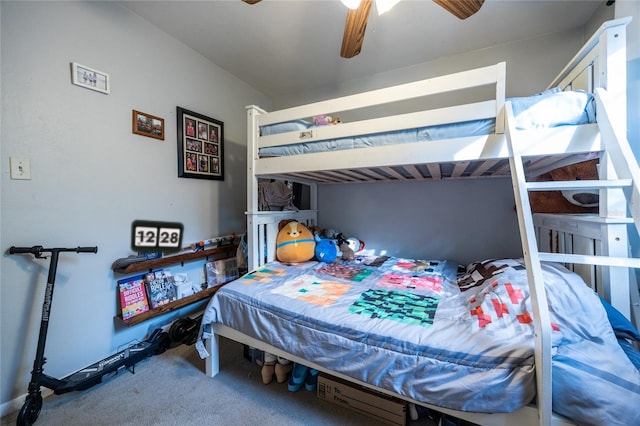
12:28
